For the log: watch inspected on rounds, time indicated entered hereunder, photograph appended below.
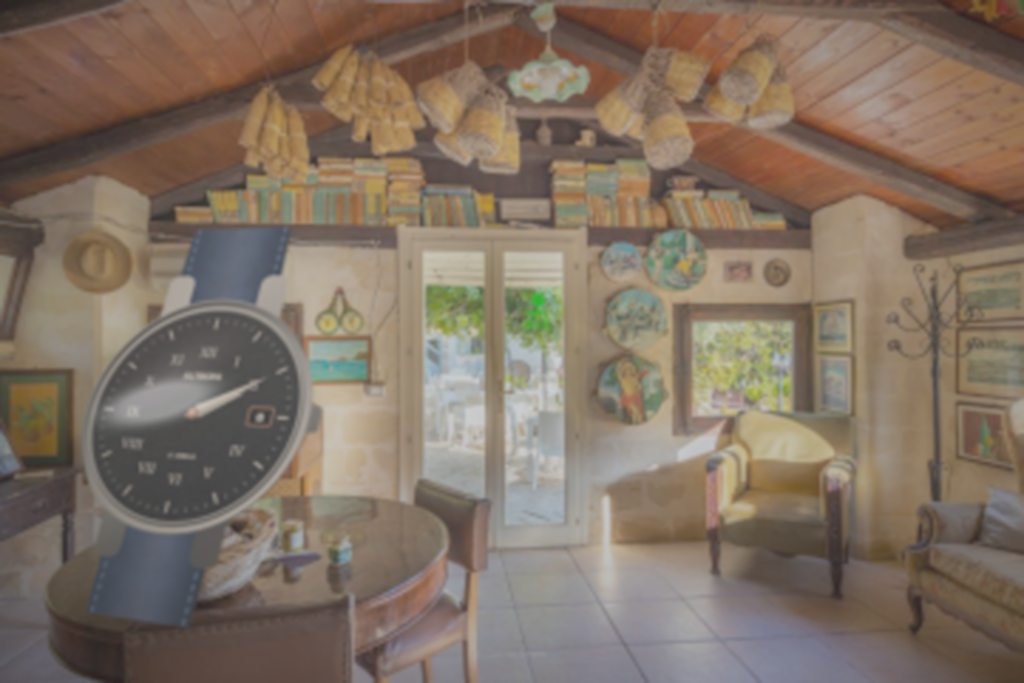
2:10
